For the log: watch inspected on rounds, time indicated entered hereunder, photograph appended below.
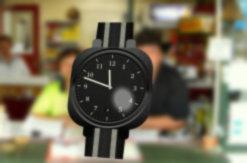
11:48
